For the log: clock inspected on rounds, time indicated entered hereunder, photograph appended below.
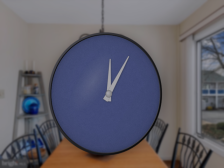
12:05
